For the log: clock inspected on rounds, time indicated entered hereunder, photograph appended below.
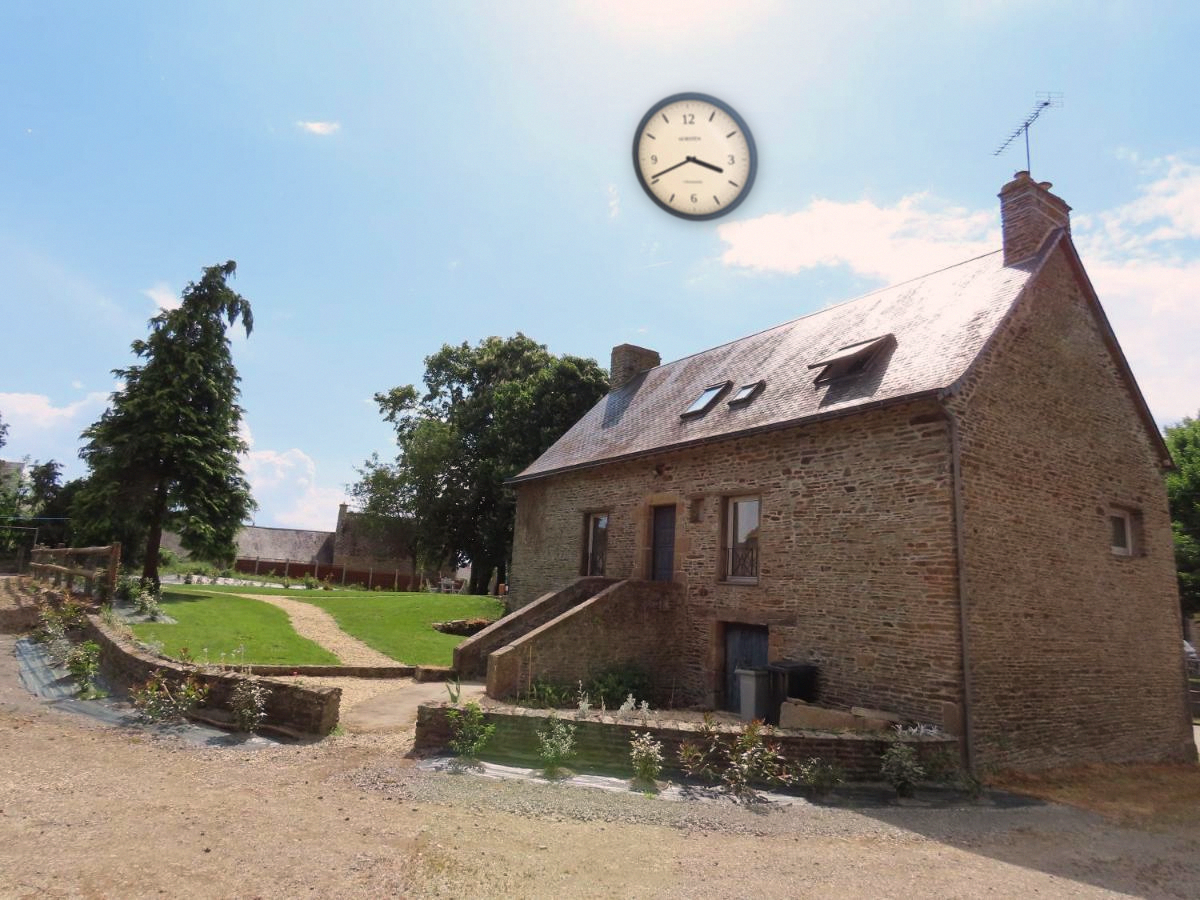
3:41
